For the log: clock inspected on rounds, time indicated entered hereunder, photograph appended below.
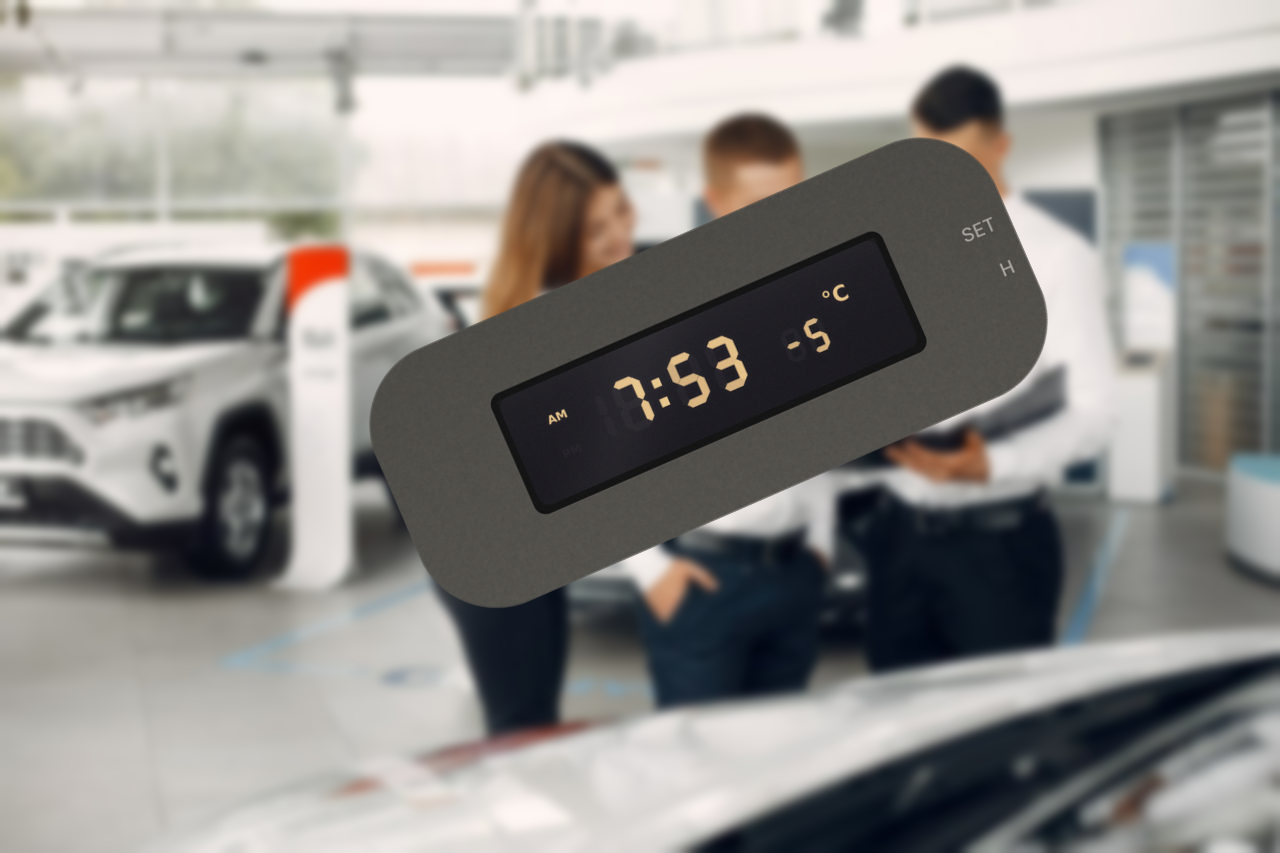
7:53
